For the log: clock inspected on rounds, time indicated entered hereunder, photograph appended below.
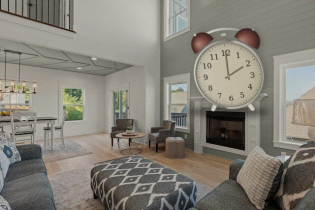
2:00
